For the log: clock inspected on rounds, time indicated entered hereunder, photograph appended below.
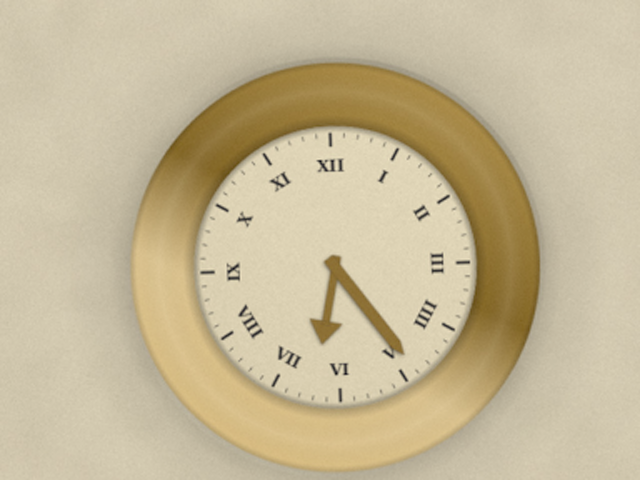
6:24
